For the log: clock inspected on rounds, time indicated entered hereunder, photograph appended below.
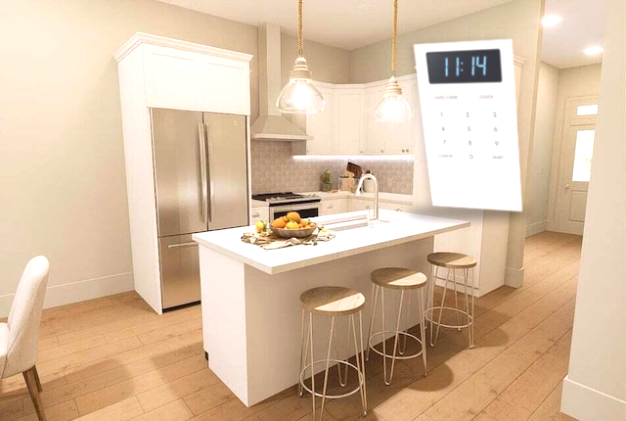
11:14
